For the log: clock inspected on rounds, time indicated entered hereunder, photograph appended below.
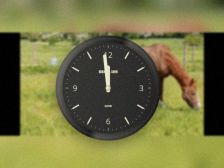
11:59
